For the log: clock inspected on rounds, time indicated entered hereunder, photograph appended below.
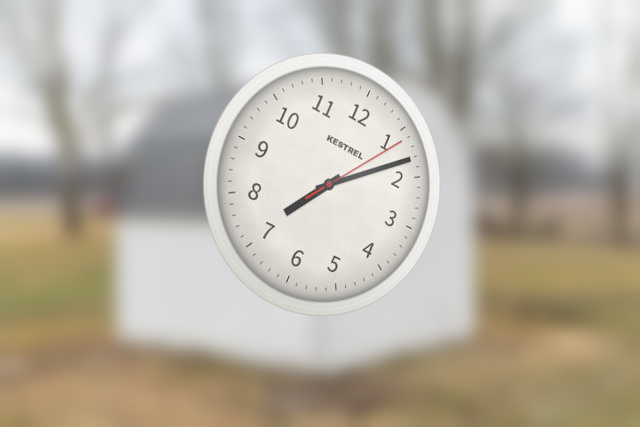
7:08:06
